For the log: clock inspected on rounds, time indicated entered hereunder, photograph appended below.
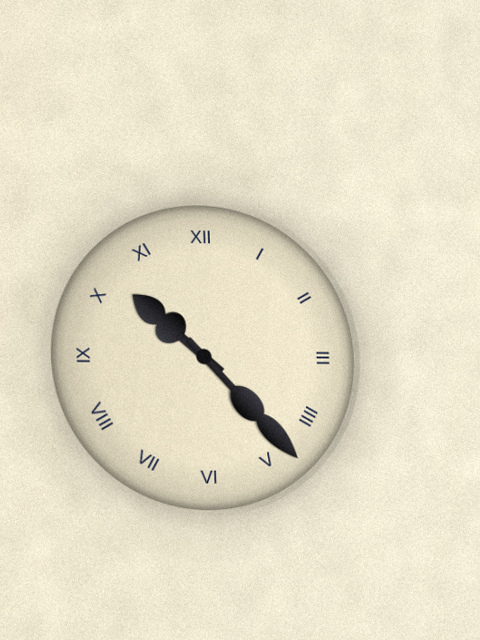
10:23
